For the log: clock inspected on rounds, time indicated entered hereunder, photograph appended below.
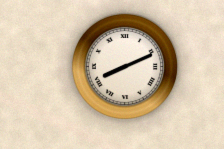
8:11
